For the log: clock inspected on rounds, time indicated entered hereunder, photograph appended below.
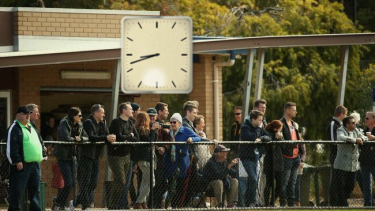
8:42
